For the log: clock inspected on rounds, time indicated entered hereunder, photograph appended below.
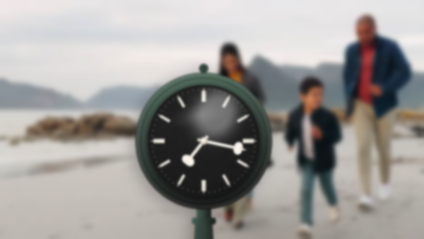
7:17
